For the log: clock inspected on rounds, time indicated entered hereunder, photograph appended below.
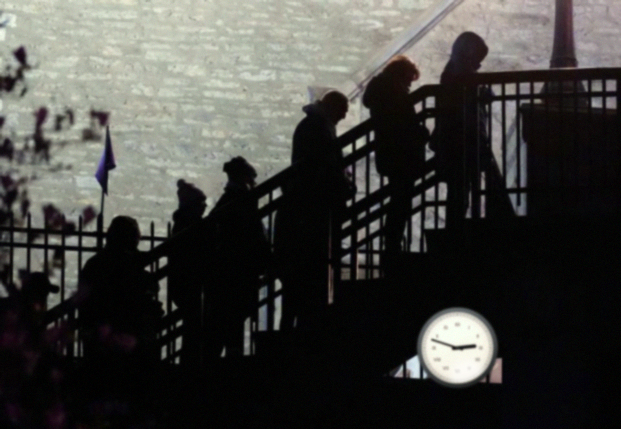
2:48
